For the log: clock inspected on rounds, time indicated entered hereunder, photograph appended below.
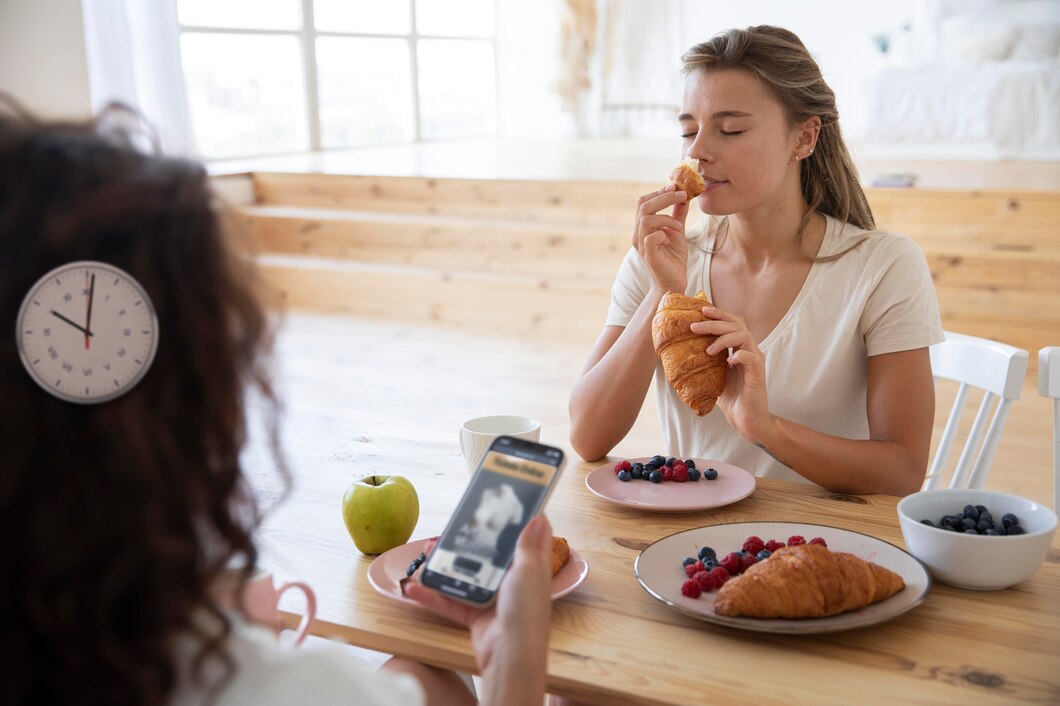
10:01:00
